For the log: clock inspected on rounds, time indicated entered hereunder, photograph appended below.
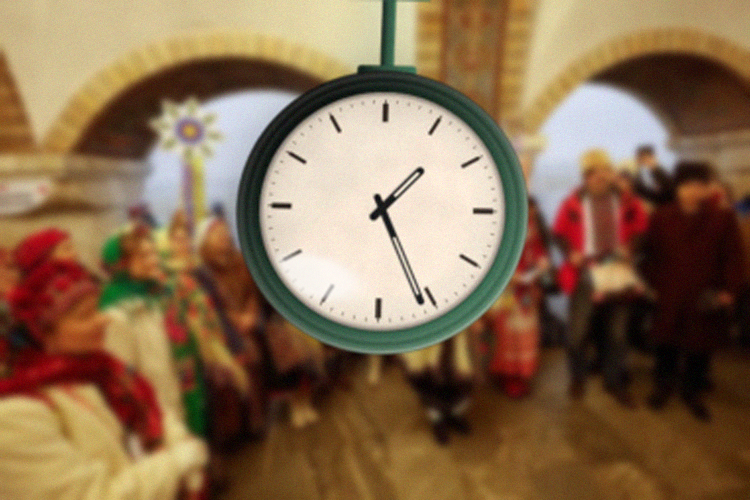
1:26
